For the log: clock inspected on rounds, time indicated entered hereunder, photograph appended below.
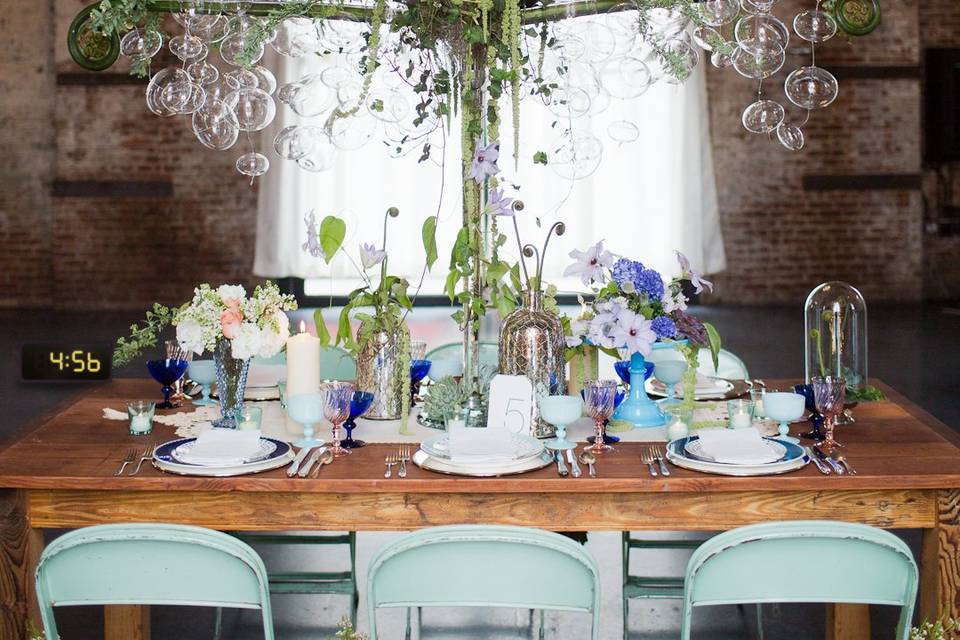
4:56
